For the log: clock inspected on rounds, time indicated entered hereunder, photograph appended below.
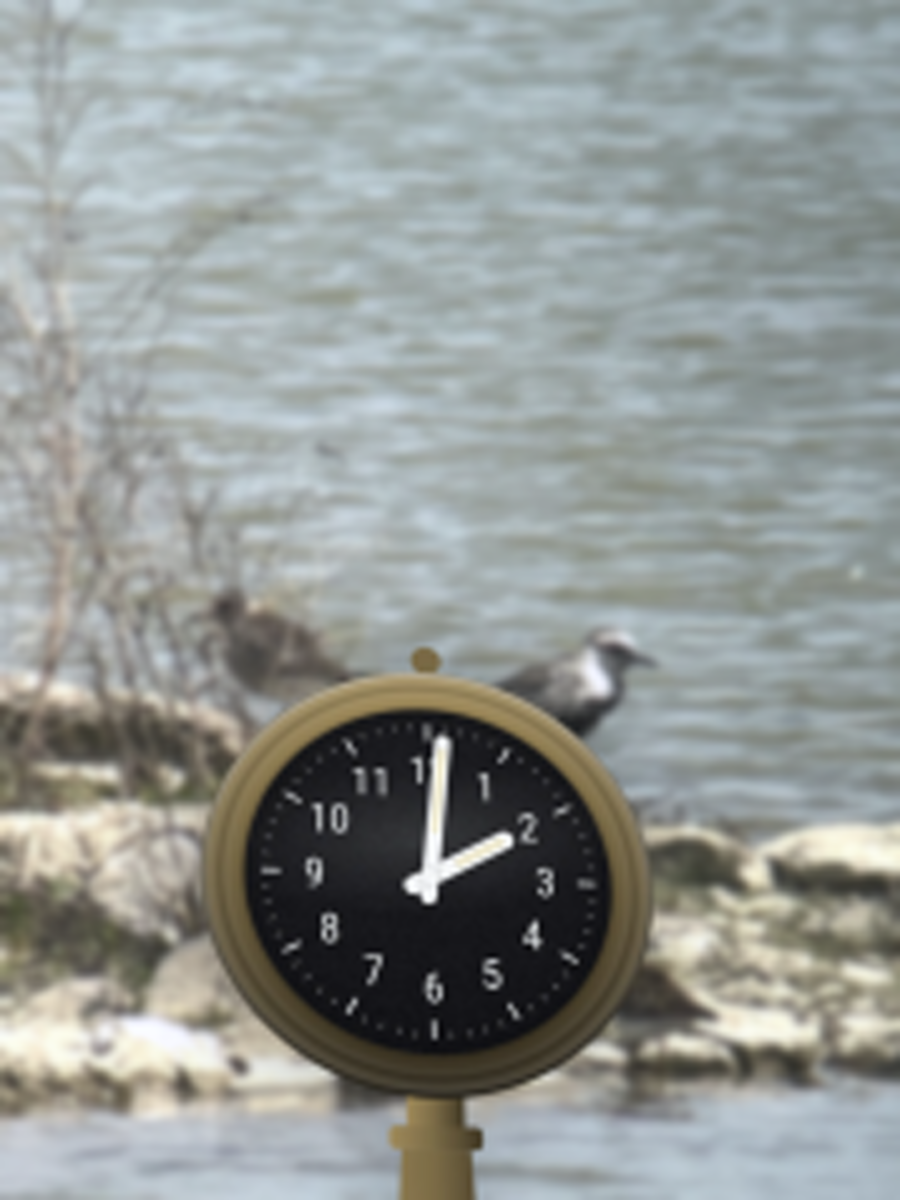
2:01
